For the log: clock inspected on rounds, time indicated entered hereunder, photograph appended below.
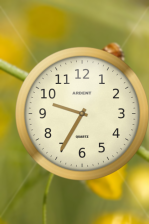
9:35
